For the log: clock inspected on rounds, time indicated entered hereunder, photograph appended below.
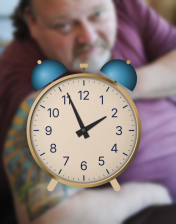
1:56
